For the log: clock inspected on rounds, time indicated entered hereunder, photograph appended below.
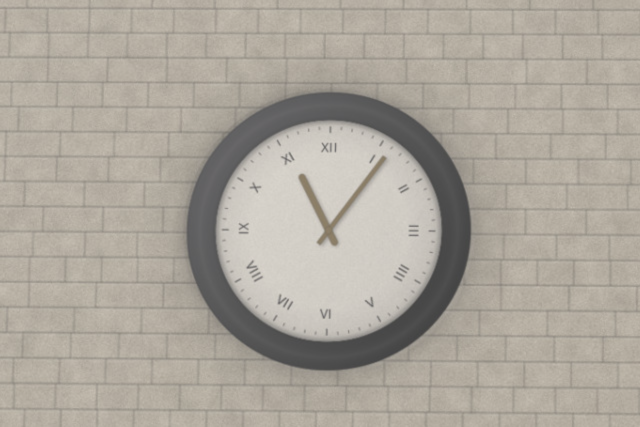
11:06
